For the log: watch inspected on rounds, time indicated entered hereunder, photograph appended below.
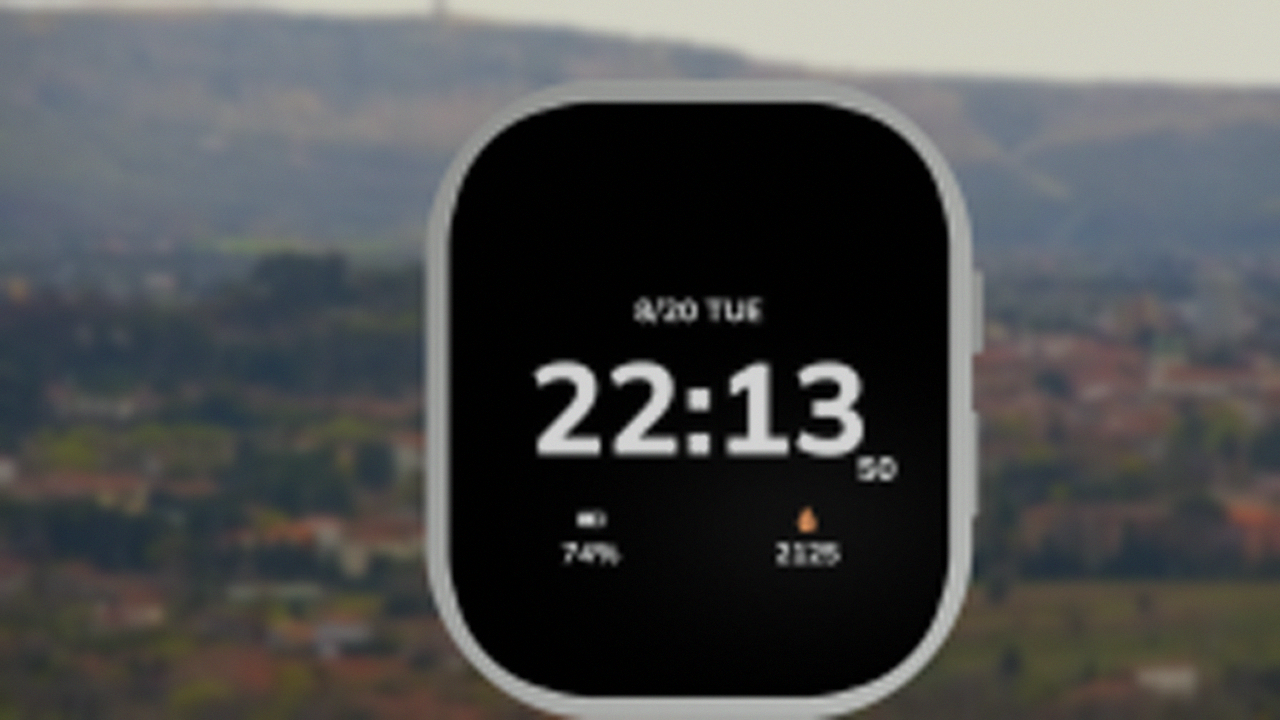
22:13
